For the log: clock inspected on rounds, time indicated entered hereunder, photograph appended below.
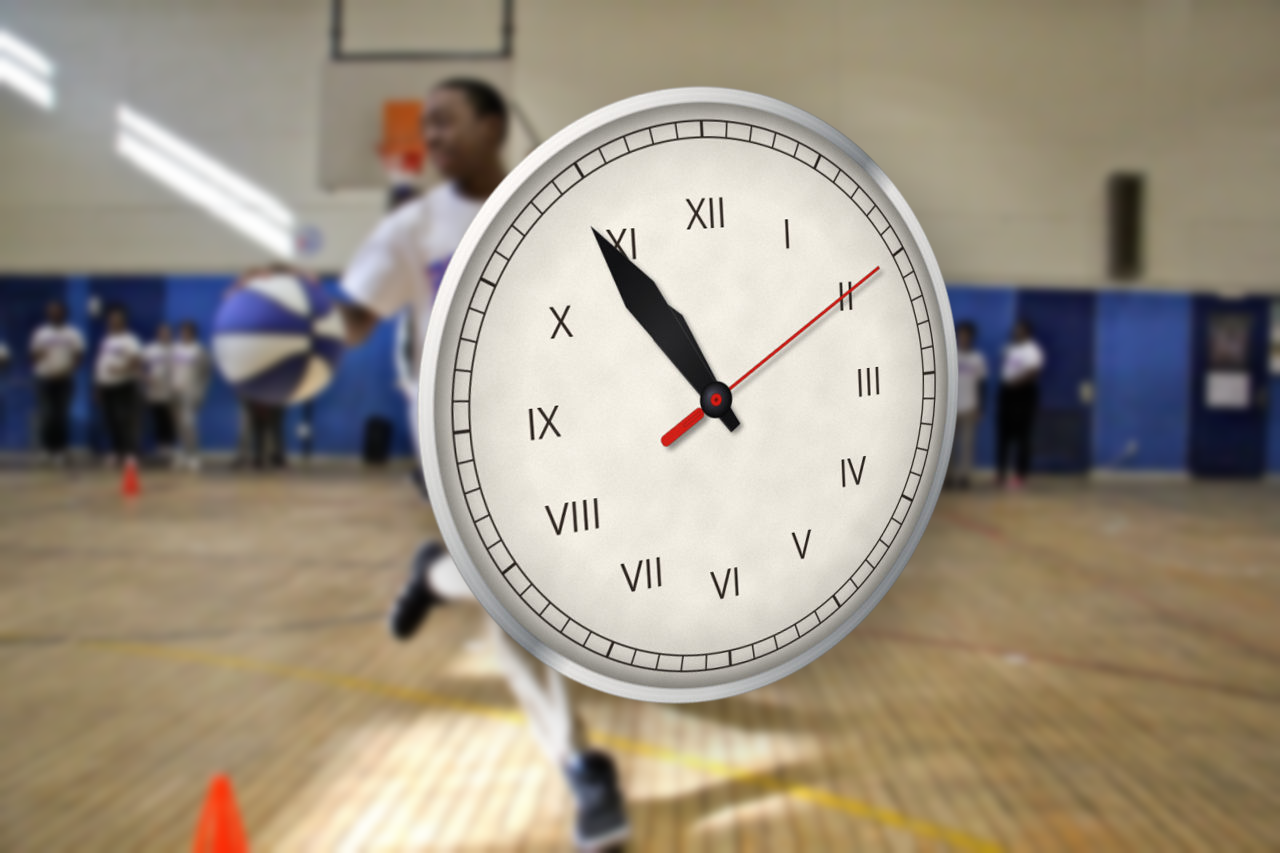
10:54:10
